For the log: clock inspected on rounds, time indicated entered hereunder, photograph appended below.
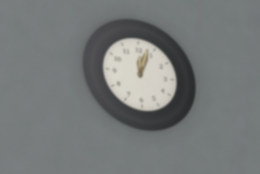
12:03
